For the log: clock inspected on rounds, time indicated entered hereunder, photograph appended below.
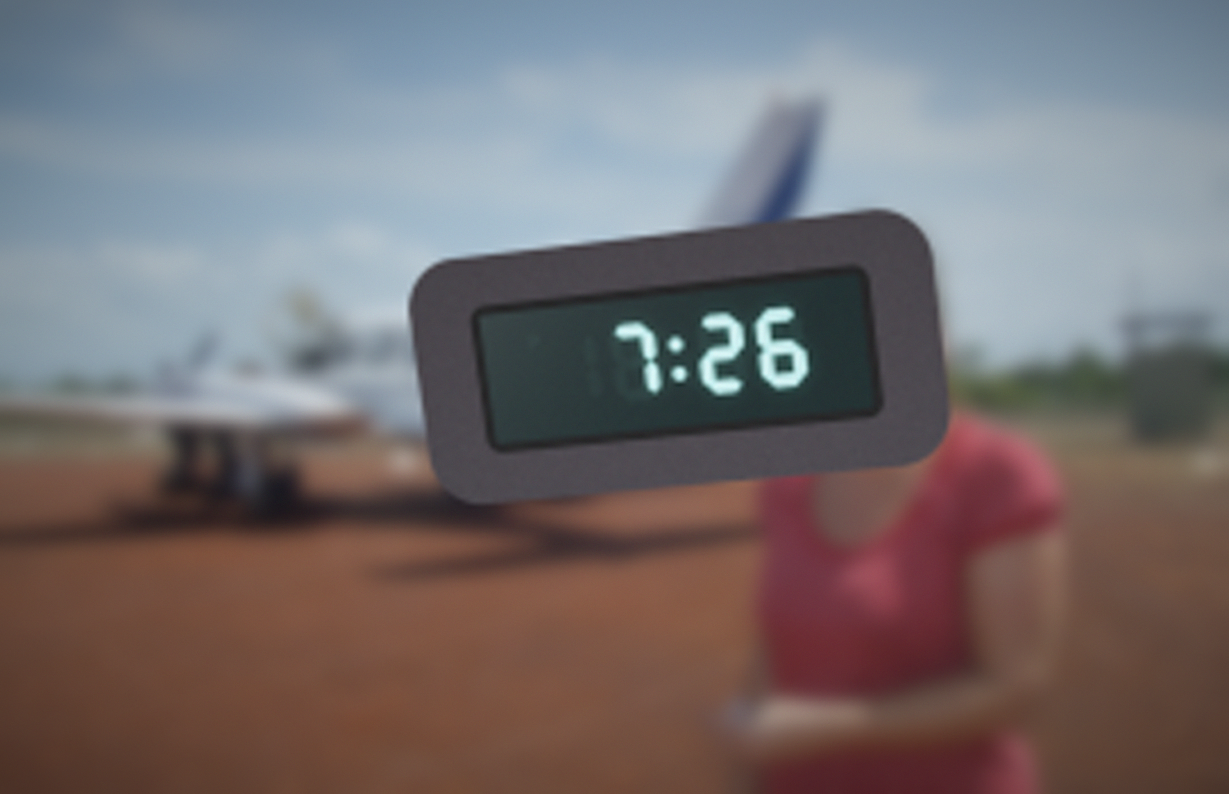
7:26
